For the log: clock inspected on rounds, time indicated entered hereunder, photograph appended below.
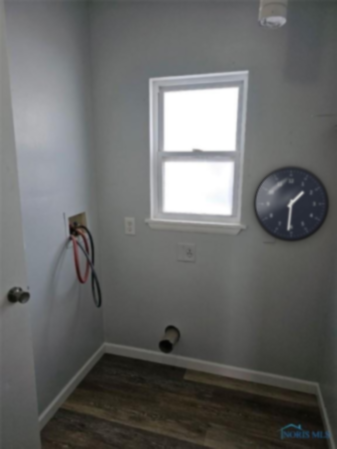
1:31
